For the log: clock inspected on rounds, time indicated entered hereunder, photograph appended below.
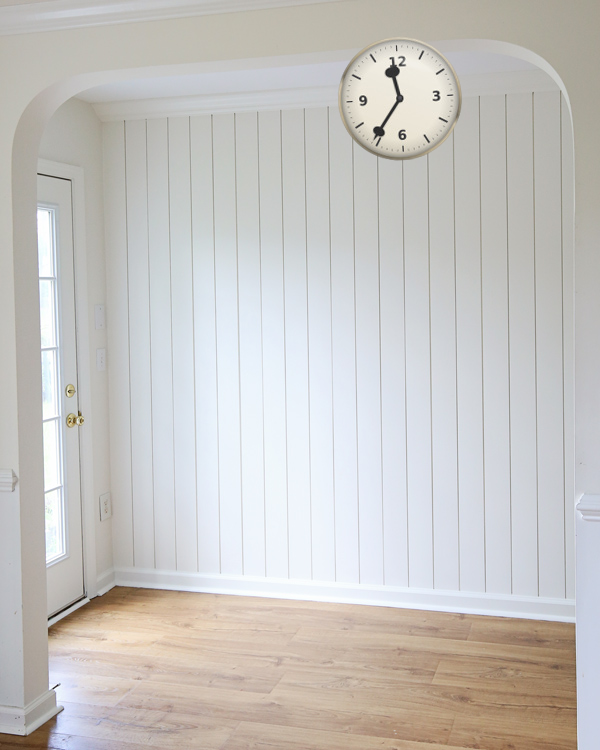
11:36
